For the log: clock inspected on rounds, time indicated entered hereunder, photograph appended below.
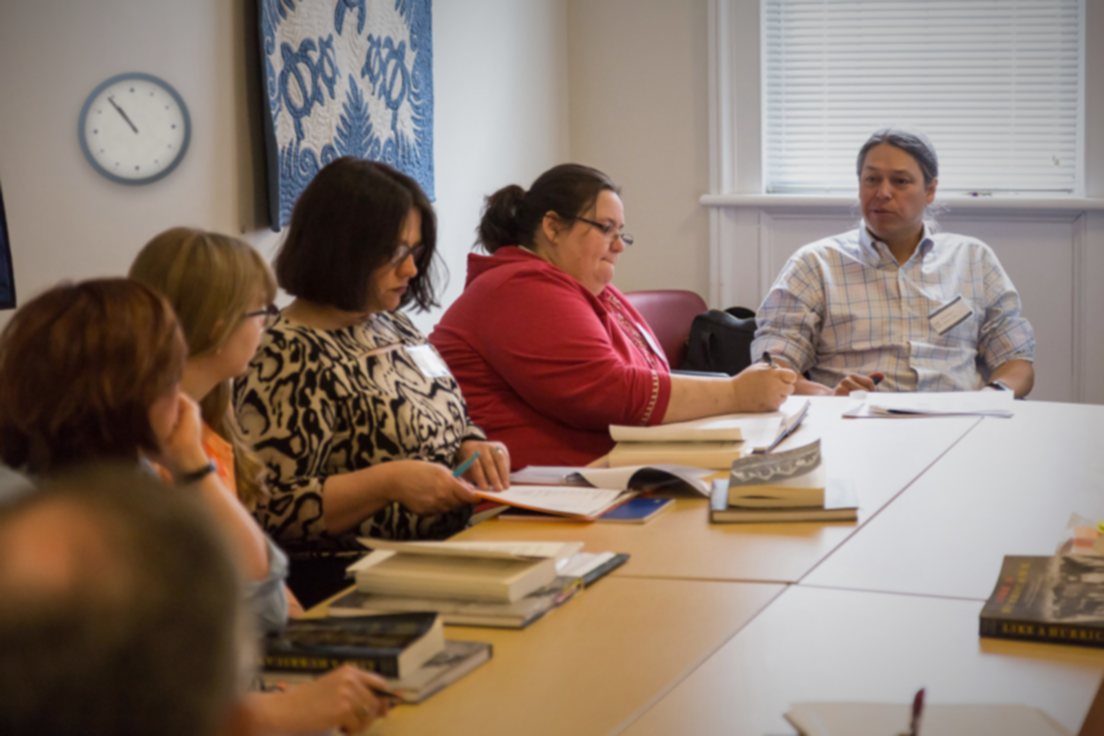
10:54
